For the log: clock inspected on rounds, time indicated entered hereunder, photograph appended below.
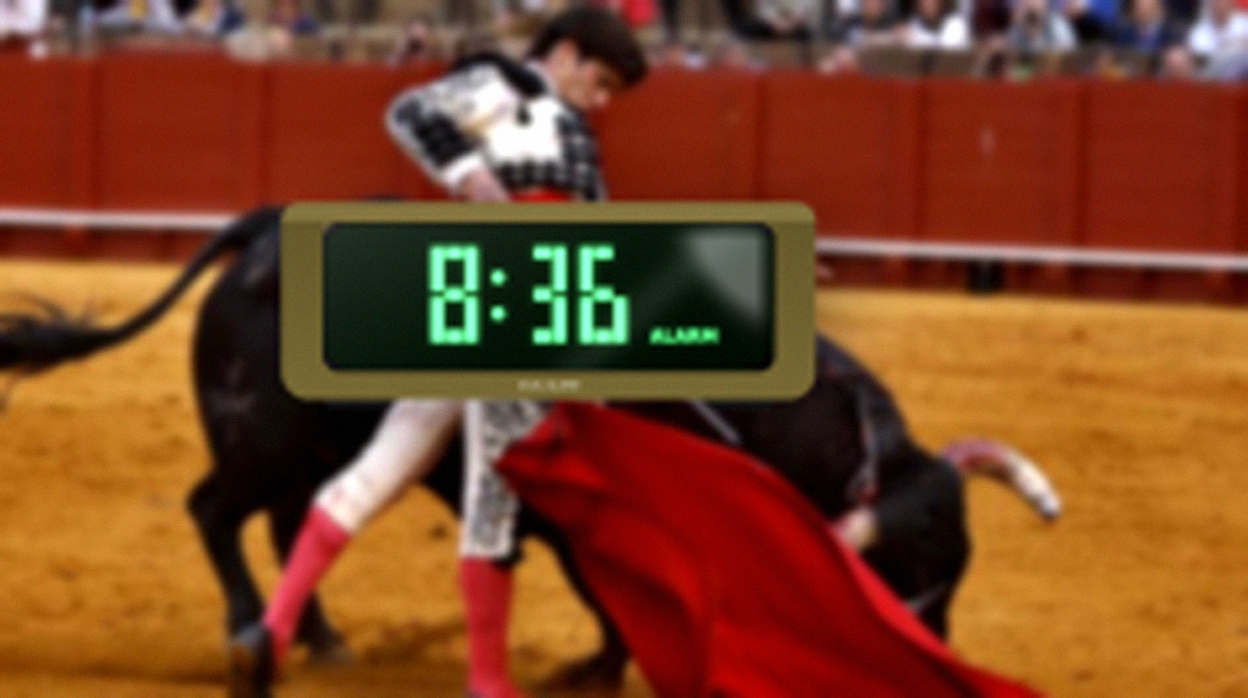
8:36
